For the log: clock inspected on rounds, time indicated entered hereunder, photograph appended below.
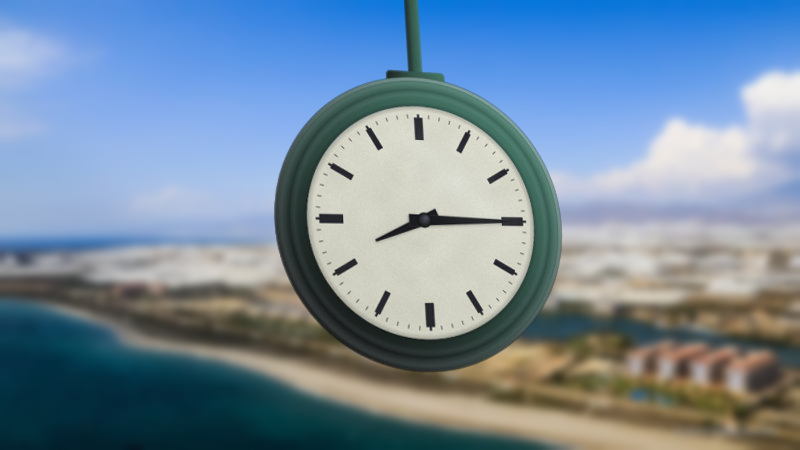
8:15
